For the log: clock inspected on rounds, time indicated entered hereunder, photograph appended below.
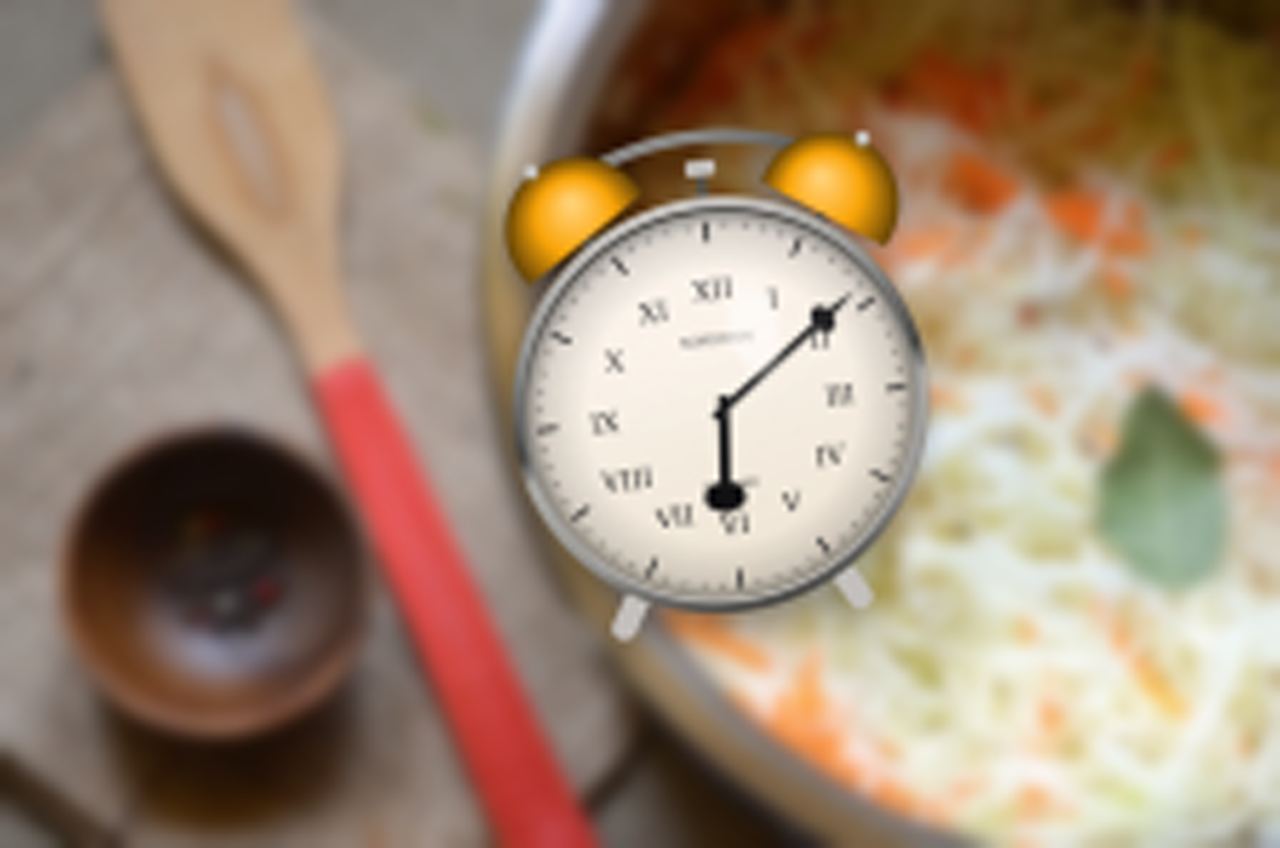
6:09
